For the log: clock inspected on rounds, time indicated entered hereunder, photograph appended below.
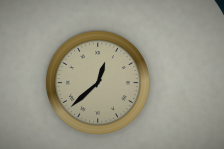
12:38
